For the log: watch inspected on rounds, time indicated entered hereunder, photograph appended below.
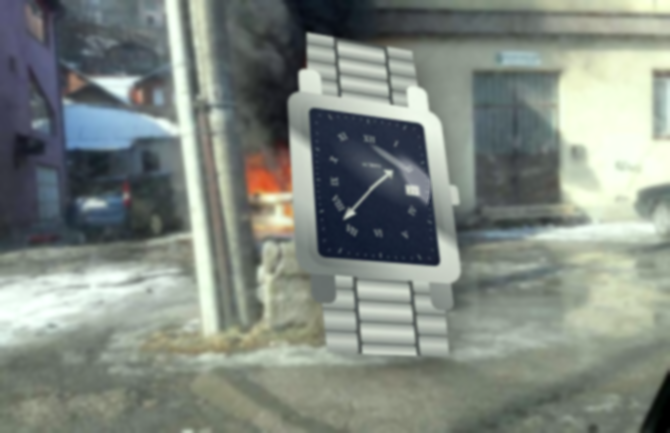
1:37
